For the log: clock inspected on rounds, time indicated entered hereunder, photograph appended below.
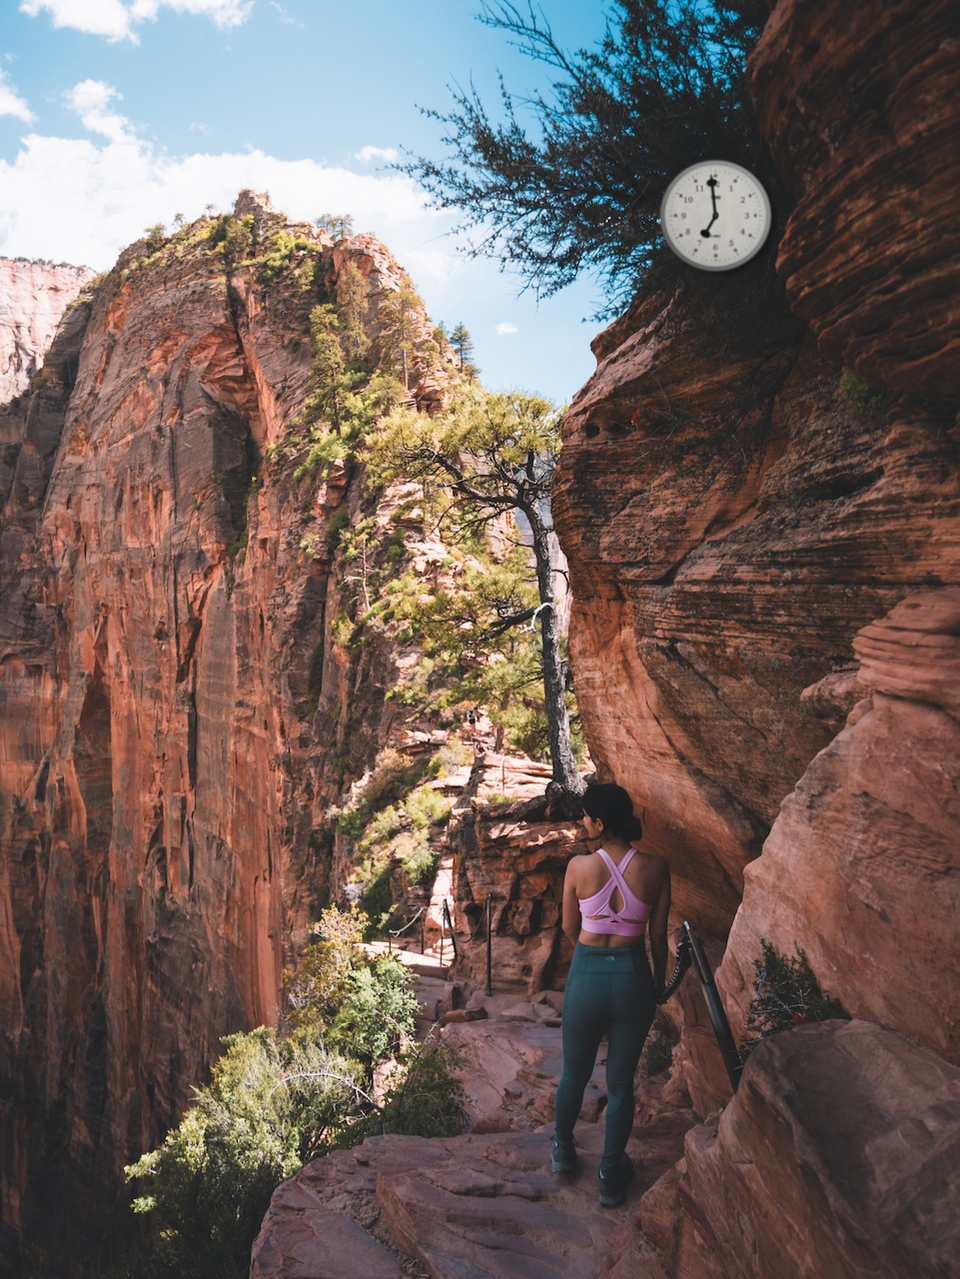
6:59
